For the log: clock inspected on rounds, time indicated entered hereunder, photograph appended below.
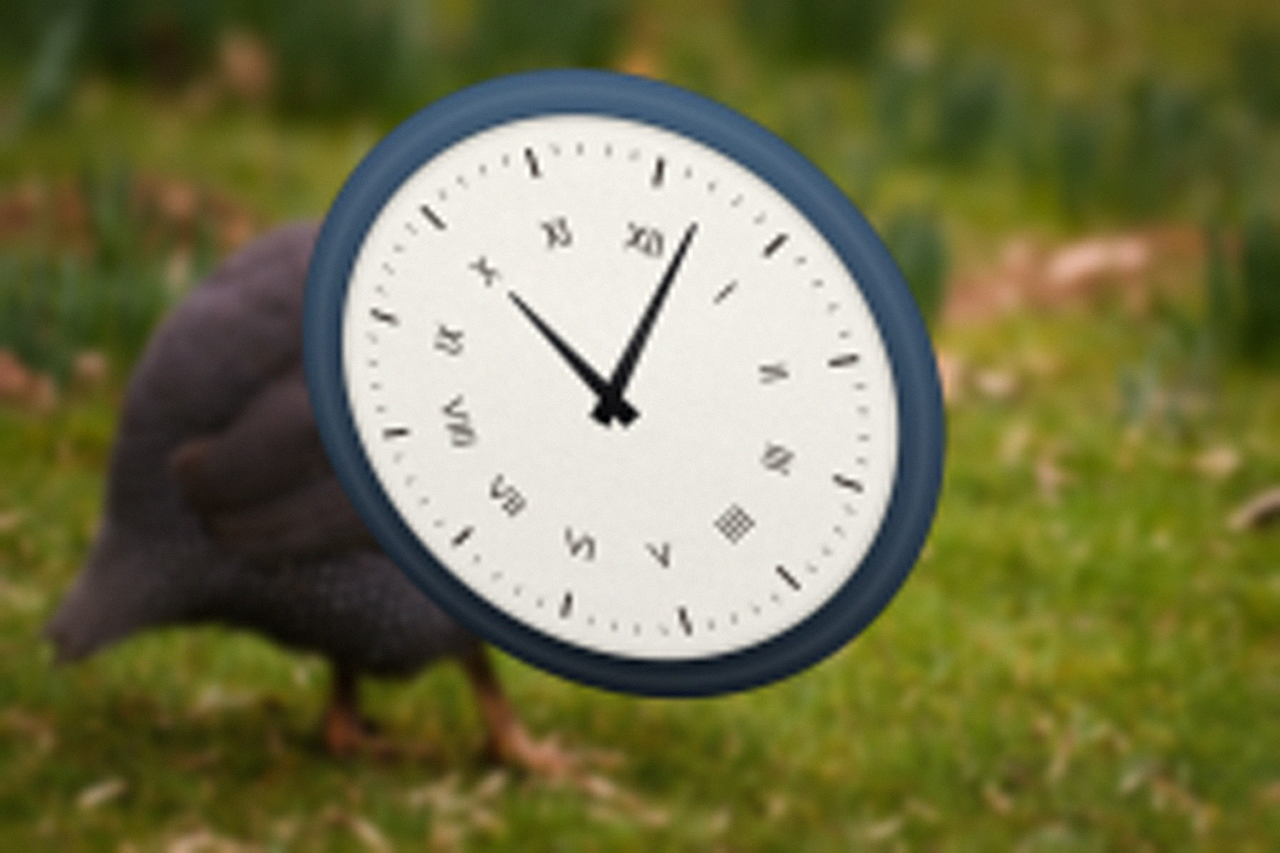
10:02
